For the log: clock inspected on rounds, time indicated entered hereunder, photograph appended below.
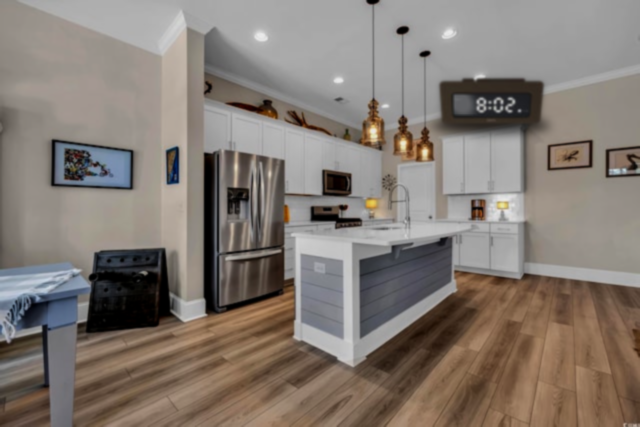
8:02
